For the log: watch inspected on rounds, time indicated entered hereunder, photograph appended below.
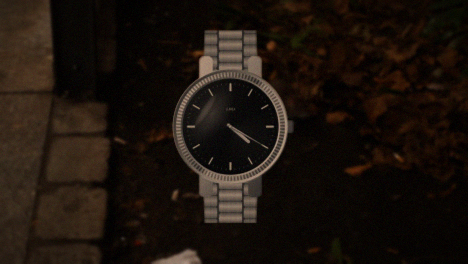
4:20
